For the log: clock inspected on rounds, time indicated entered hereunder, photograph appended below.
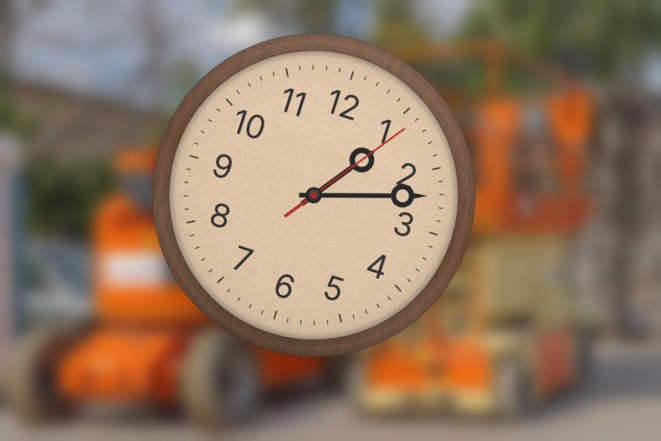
1:12:06
